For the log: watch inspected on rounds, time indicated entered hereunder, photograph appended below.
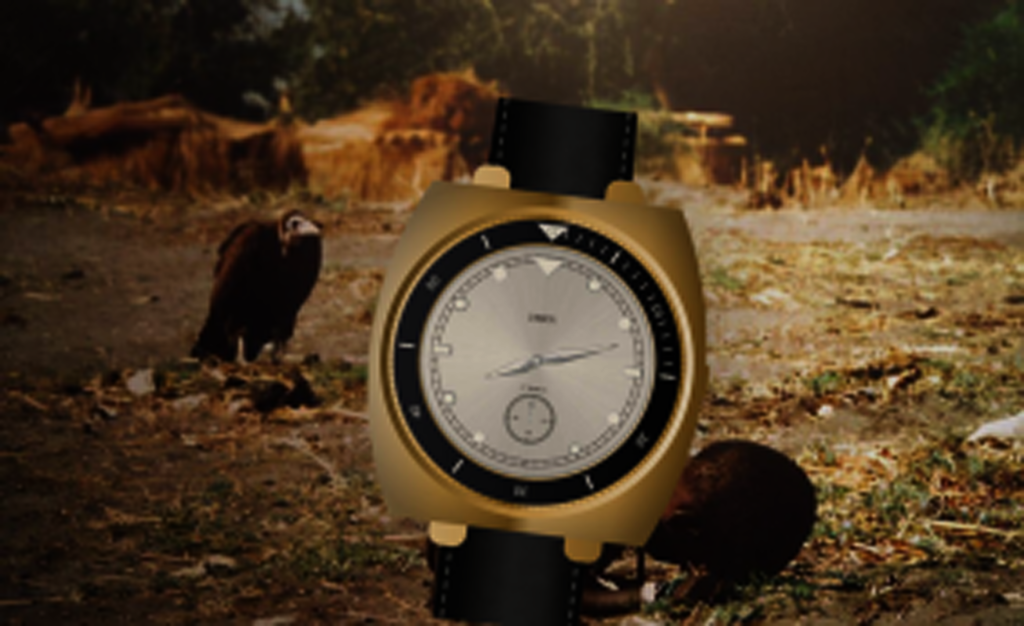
8:12
